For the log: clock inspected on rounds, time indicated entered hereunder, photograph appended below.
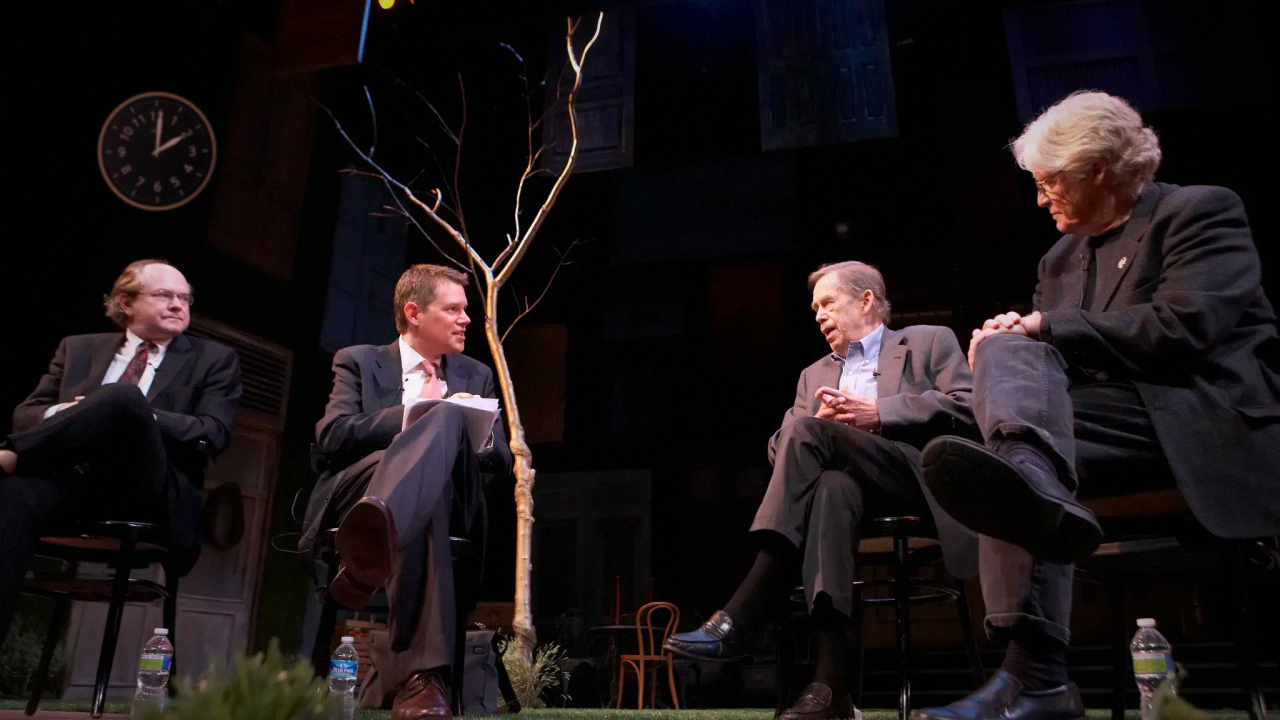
2:01
